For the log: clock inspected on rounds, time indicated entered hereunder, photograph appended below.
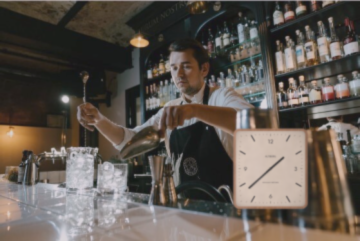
1:38
